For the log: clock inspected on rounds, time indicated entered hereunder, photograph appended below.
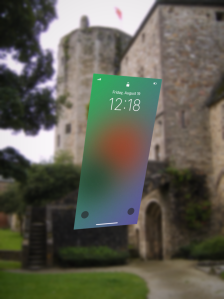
12:18
